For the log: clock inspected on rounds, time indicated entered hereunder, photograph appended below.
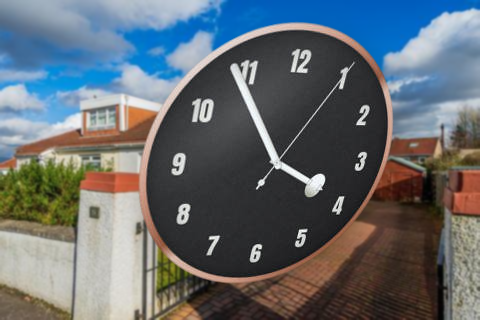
3:54:05
